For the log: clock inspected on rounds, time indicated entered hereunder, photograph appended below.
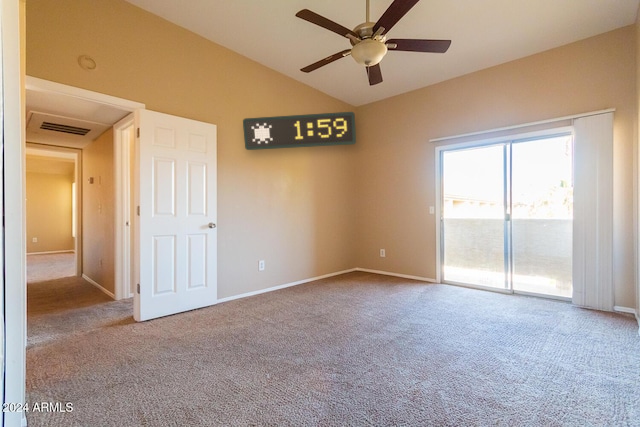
1:59
